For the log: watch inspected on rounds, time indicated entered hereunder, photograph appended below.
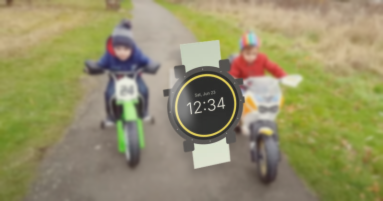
12:34
